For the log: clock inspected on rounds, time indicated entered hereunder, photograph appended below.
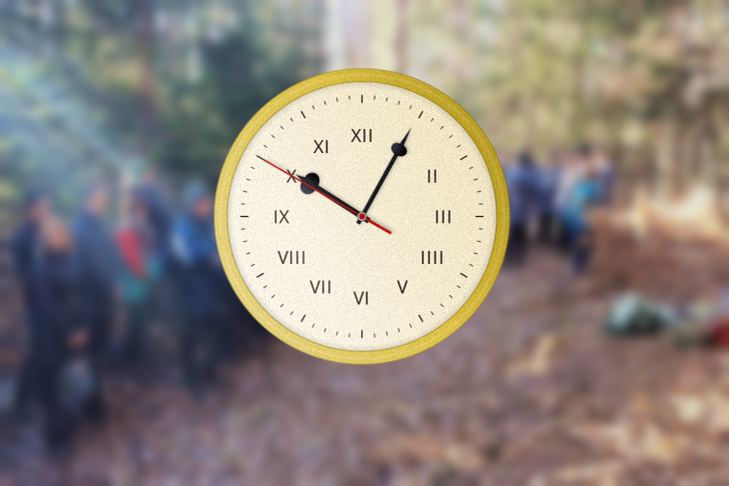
10:04:50
